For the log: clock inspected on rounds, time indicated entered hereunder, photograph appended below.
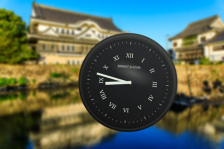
8:47
